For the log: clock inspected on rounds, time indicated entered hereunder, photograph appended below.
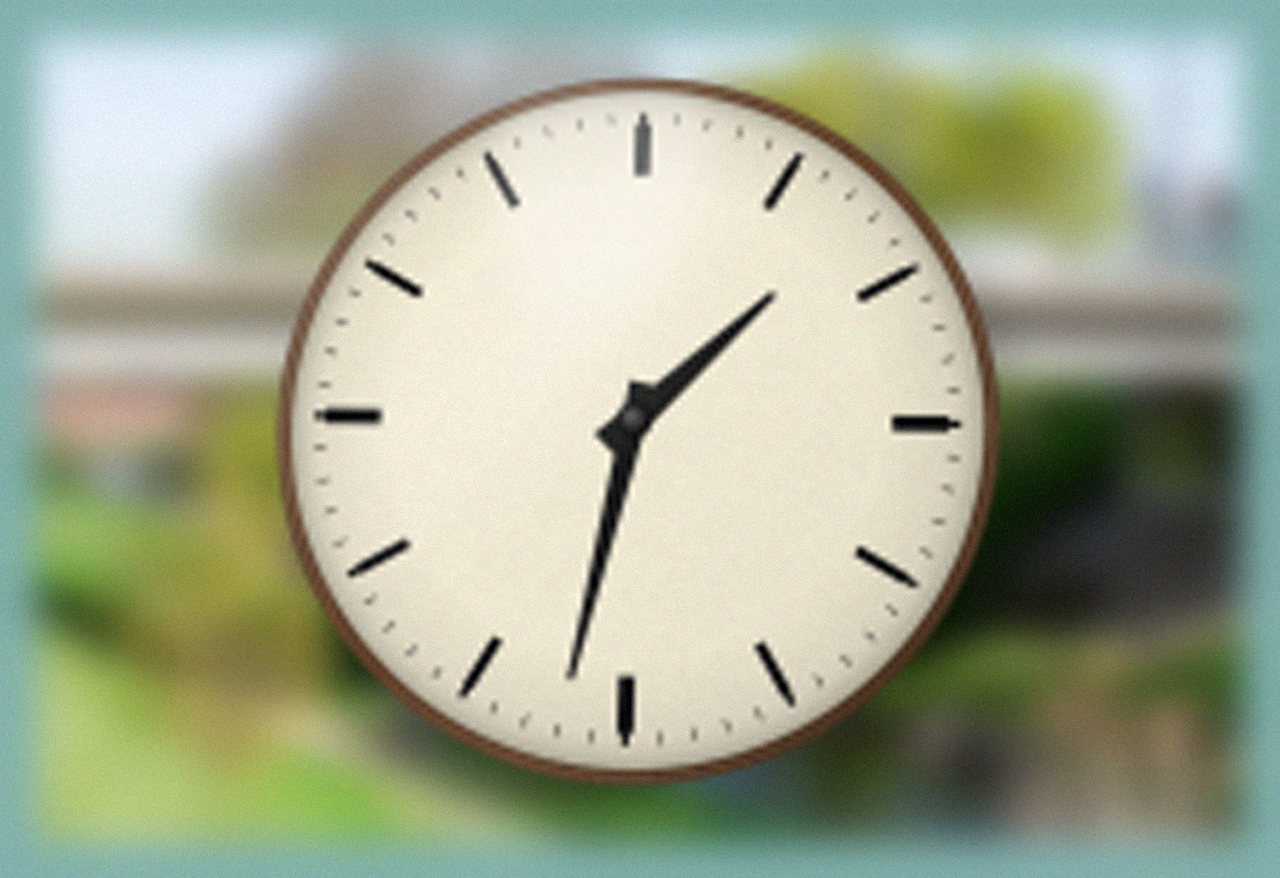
1:32
